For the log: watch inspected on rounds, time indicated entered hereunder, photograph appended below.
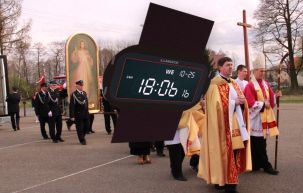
18:06:16
